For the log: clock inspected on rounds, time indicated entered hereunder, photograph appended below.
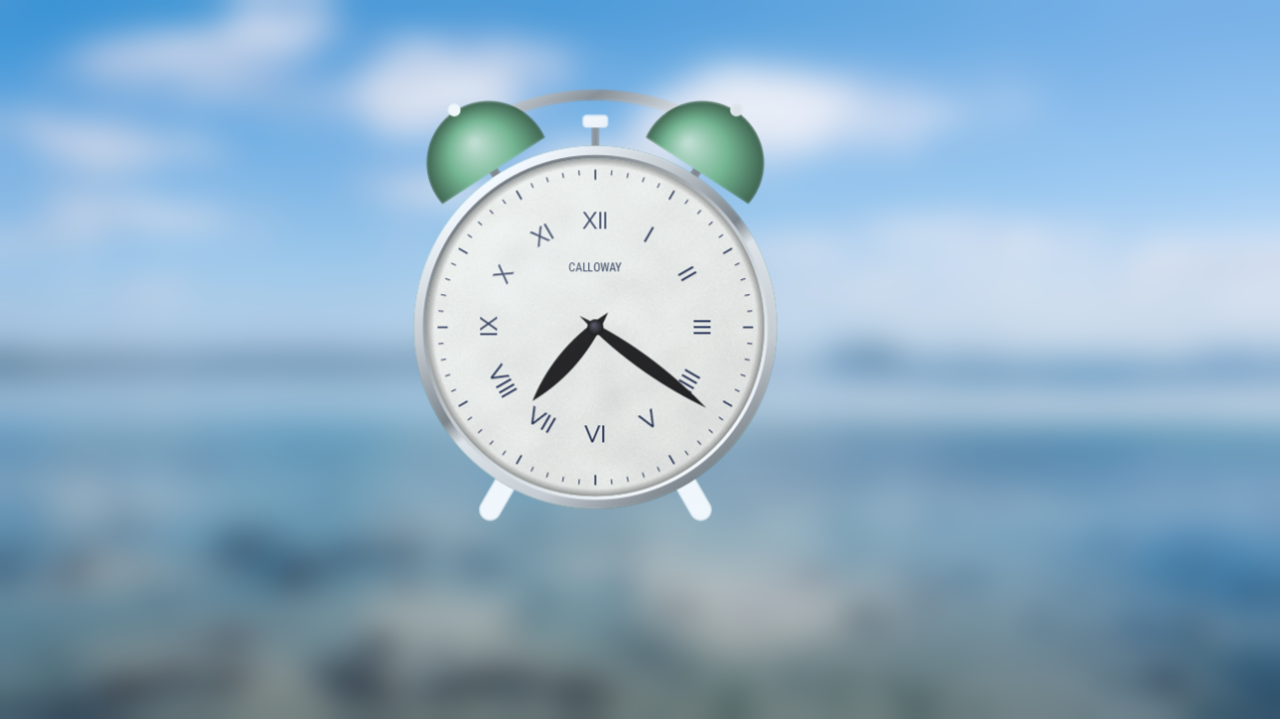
7:21
